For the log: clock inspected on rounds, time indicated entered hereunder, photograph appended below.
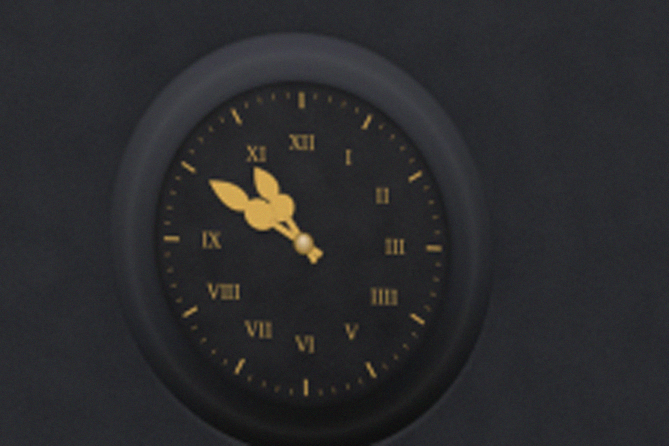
10:50
